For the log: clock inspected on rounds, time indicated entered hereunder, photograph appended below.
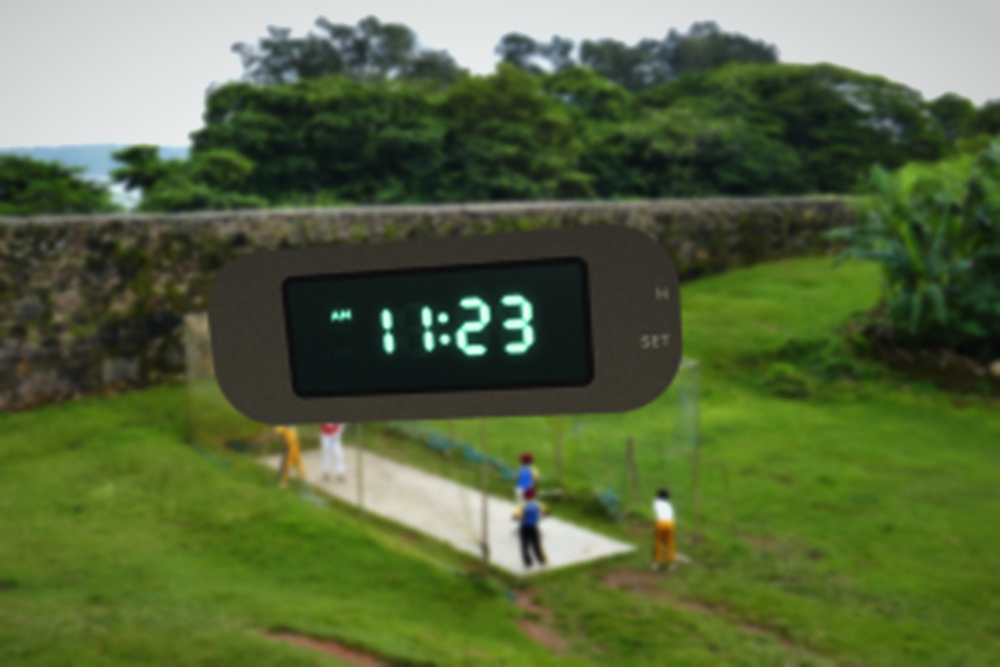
11:23
